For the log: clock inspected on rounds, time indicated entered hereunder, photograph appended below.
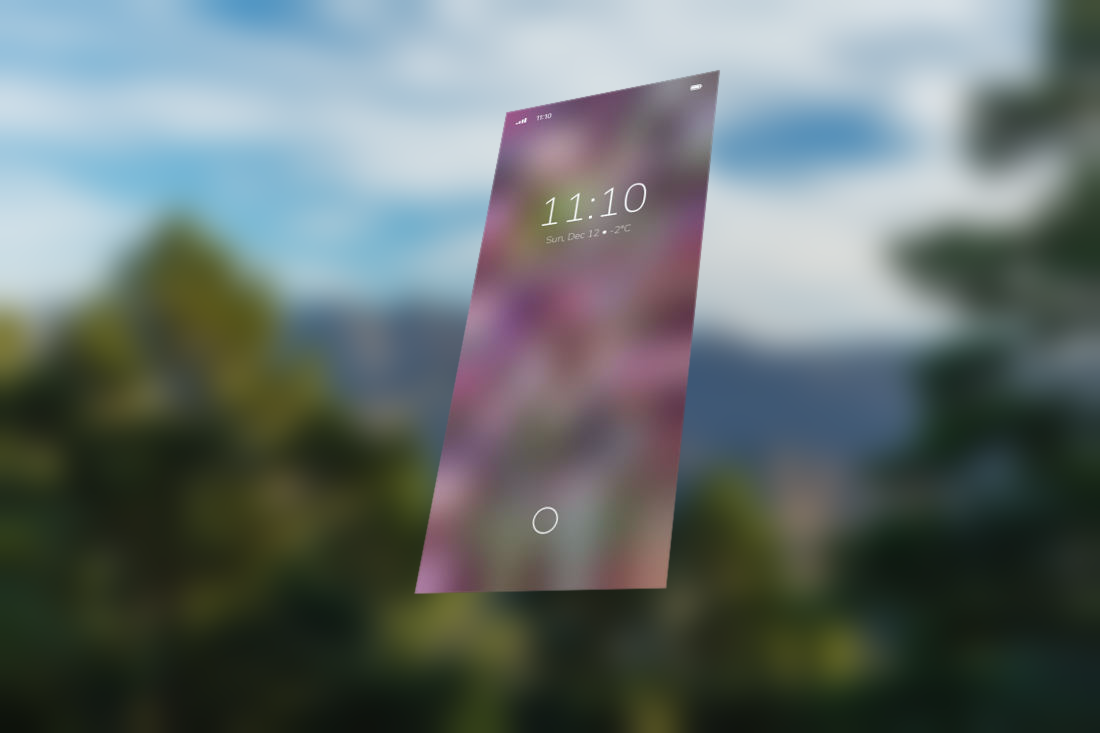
11:10
